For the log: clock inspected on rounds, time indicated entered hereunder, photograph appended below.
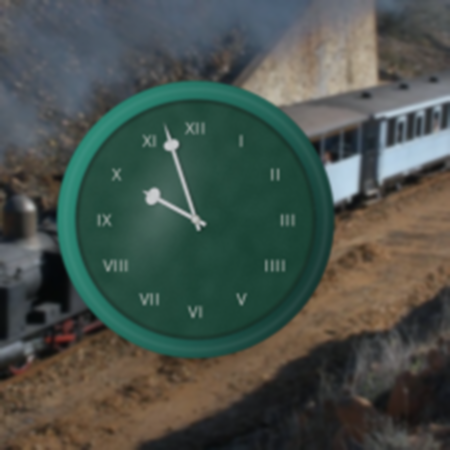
9:57
